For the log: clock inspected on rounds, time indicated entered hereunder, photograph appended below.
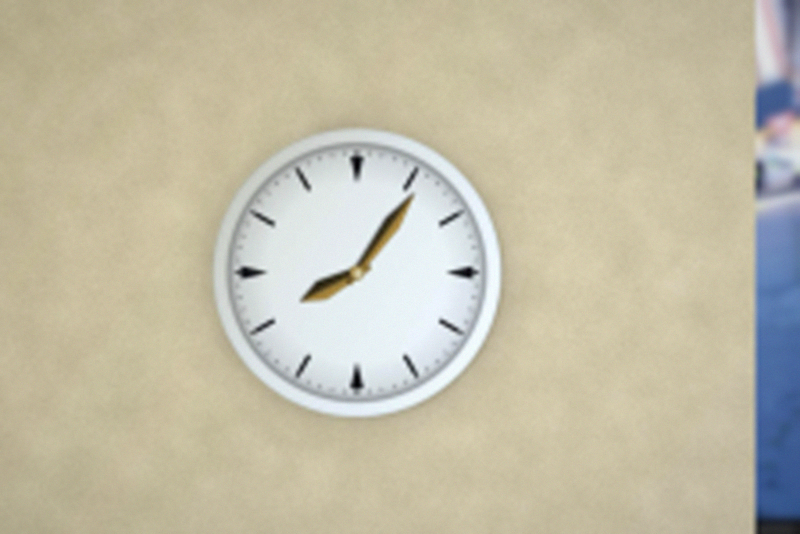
8:06
